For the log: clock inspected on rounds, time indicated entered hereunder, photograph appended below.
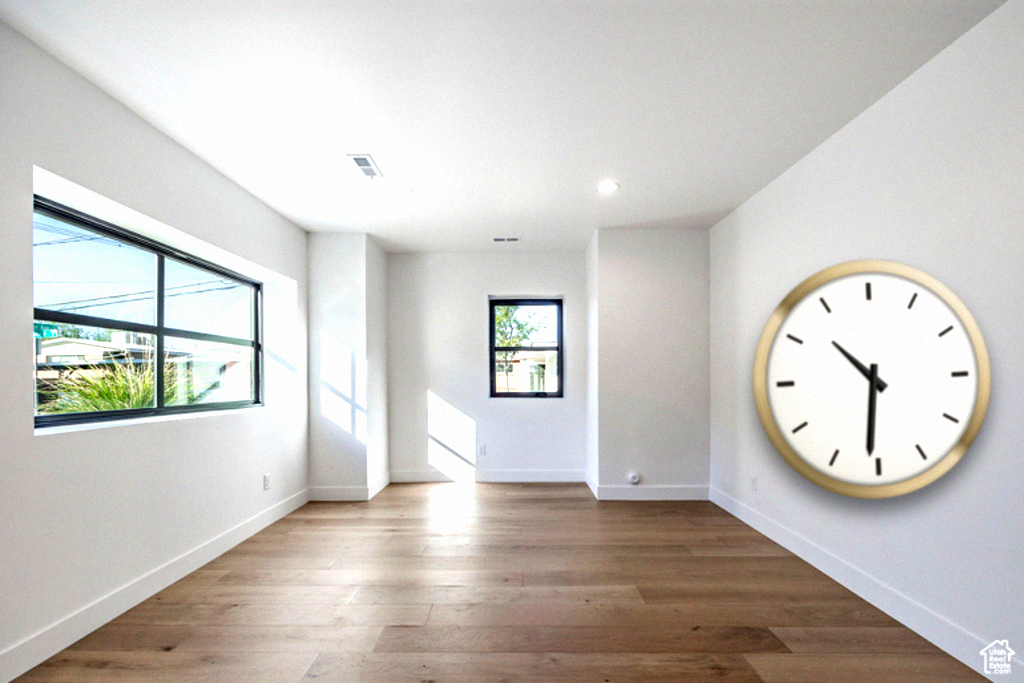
10:31
